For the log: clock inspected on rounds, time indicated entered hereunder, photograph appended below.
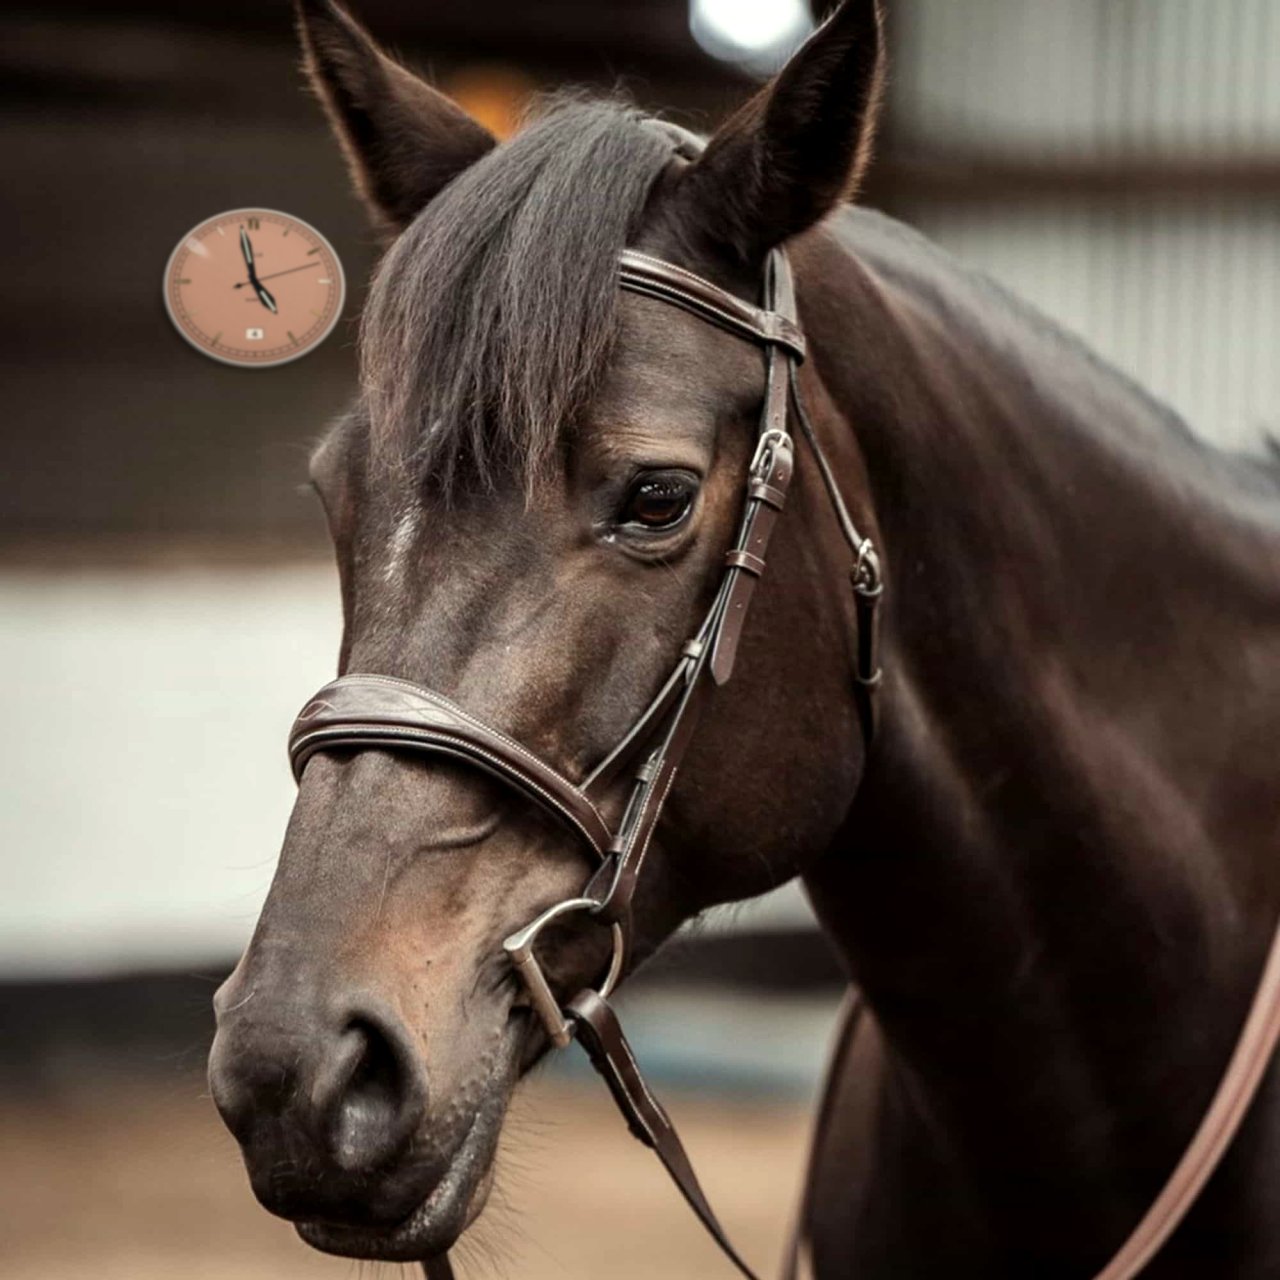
4:58:12
